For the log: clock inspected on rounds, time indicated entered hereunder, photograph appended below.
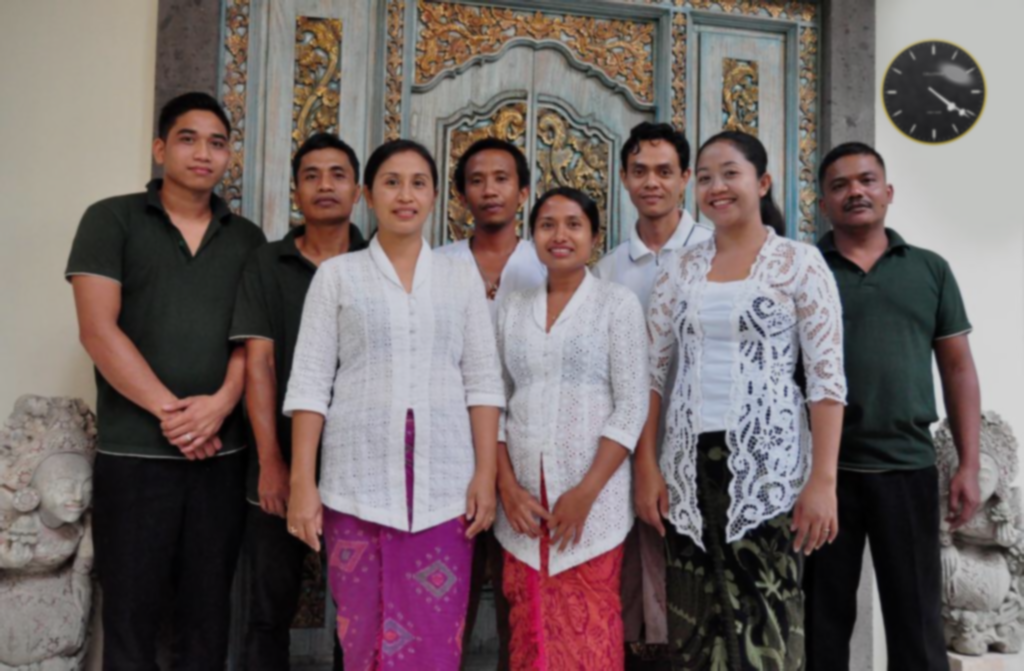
4:21
